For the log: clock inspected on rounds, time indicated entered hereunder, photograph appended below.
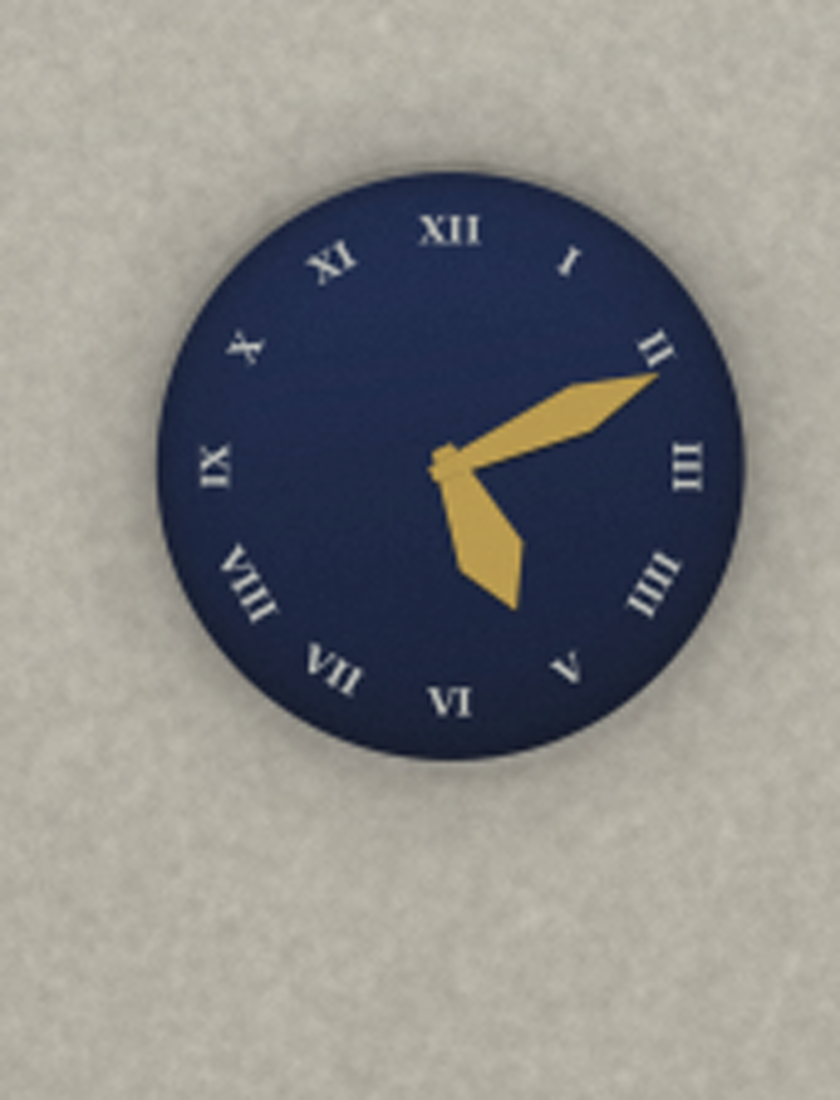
5:11
